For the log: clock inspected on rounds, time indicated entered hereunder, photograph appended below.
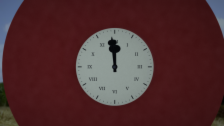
11:59
